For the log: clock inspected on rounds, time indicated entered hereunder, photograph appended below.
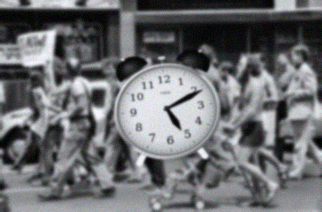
5:11
